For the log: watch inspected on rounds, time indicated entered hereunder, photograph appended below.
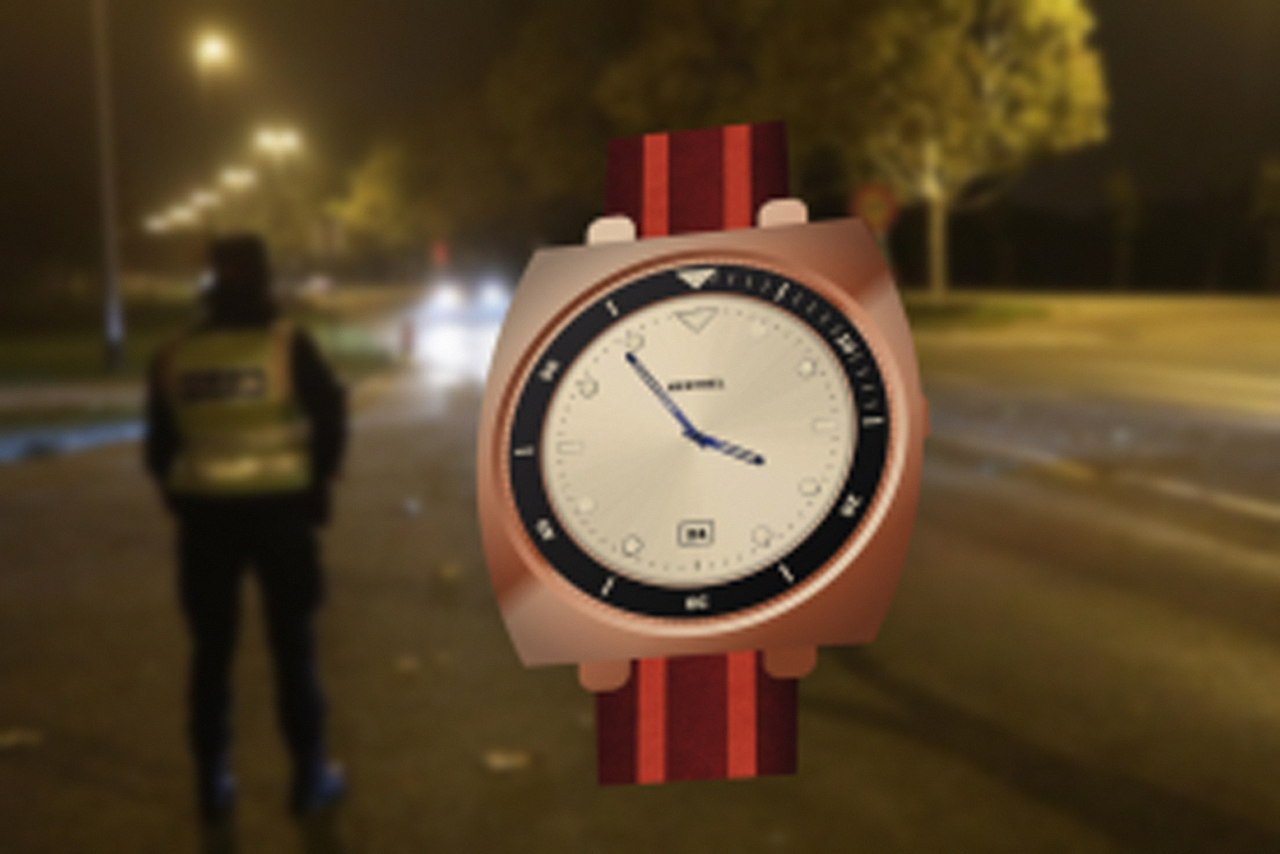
3:54
